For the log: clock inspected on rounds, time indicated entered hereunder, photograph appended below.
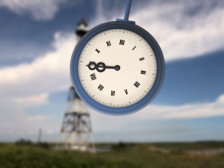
8:44
